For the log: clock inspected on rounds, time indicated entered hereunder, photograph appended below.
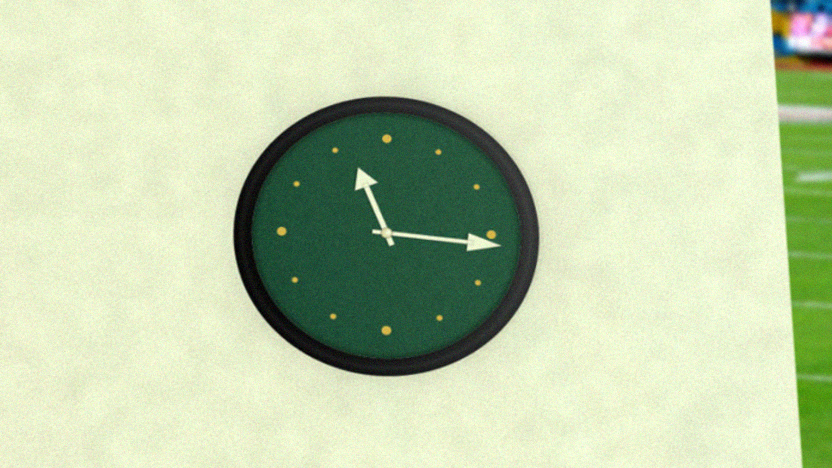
11:16
